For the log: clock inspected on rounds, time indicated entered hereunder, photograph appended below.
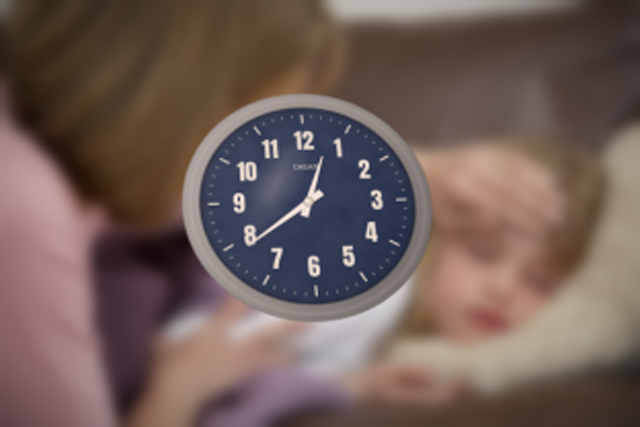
12:39
